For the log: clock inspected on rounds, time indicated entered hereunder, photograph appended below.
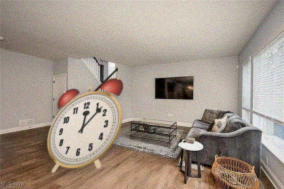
12:07
